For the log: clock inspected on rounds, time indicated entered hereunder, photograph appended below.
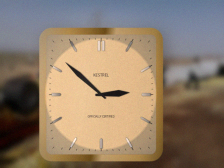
2:52
